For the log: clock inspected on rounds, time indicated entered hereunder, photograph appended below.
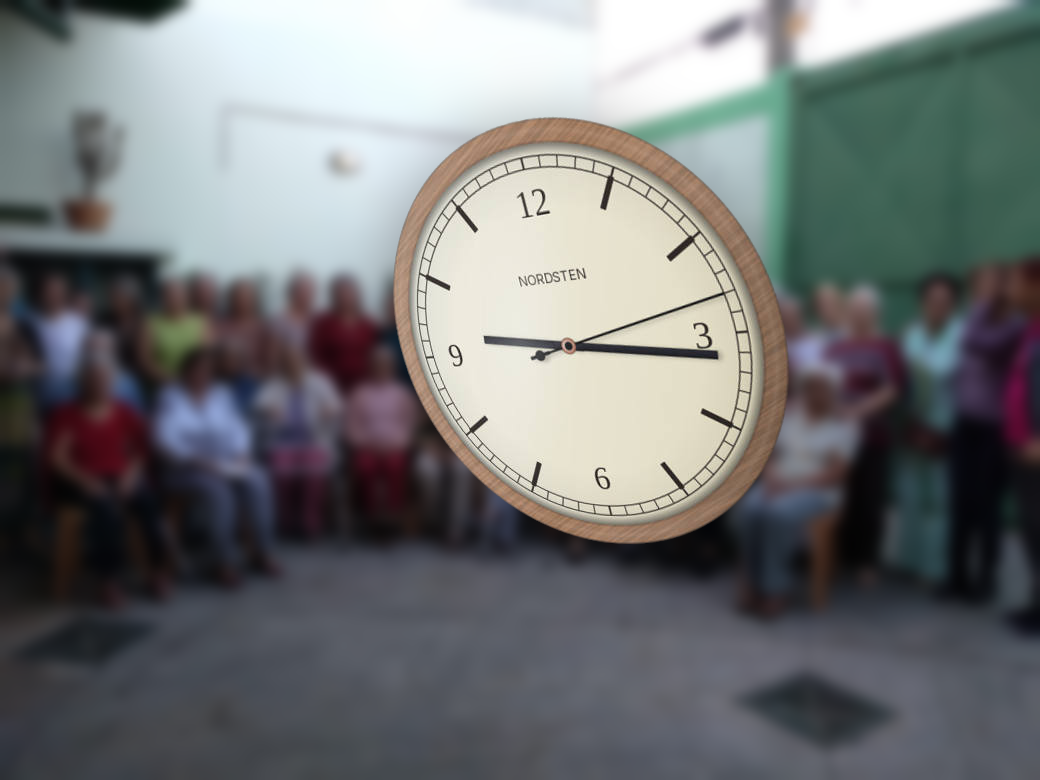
9:16:13
